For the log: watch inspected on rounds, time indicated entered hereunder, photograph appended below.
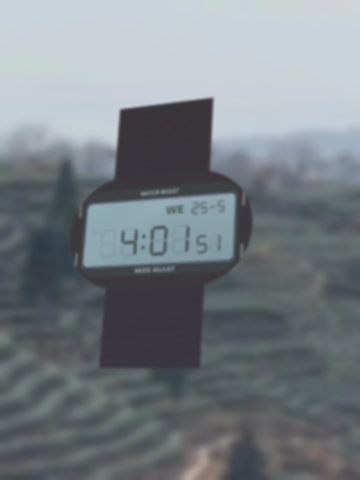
4:01:51
